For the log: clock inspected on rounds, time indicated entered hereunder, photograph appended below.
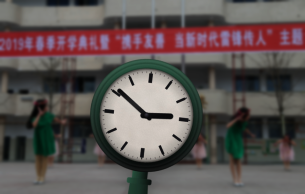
2:51
